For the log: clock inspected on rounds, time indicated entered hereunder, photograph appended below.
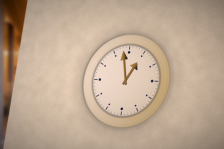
12:58
